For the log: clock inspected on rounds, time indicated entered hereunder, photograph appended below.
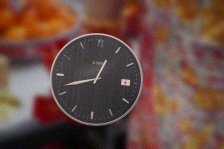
12:42
